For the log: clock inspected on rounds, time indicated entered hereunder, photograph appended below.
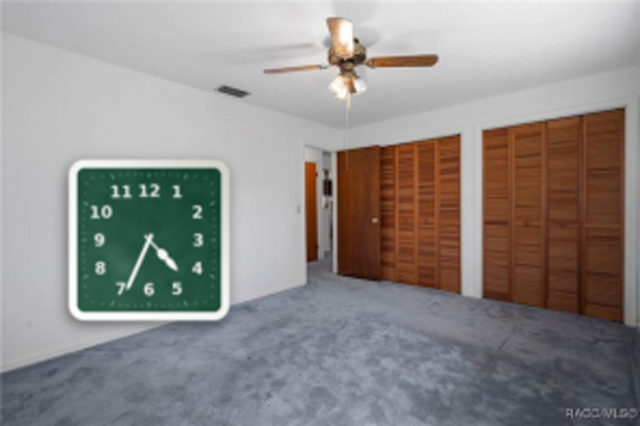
4:34
